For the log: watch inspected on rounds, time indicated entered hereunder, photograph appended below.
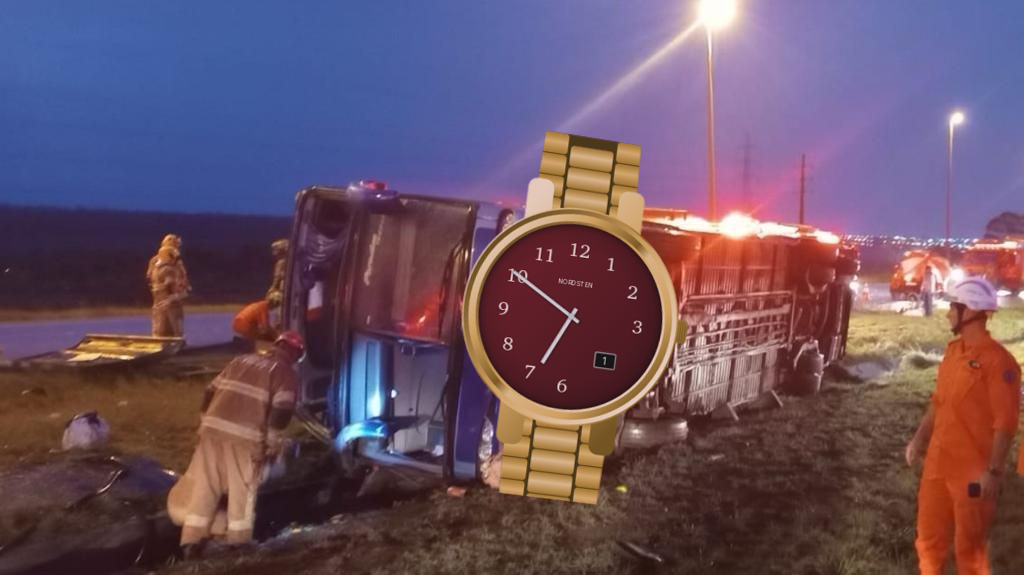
6:50
